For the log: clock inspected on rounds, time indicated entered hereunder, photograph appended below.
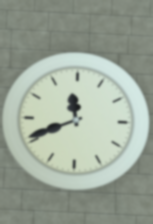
11:41
